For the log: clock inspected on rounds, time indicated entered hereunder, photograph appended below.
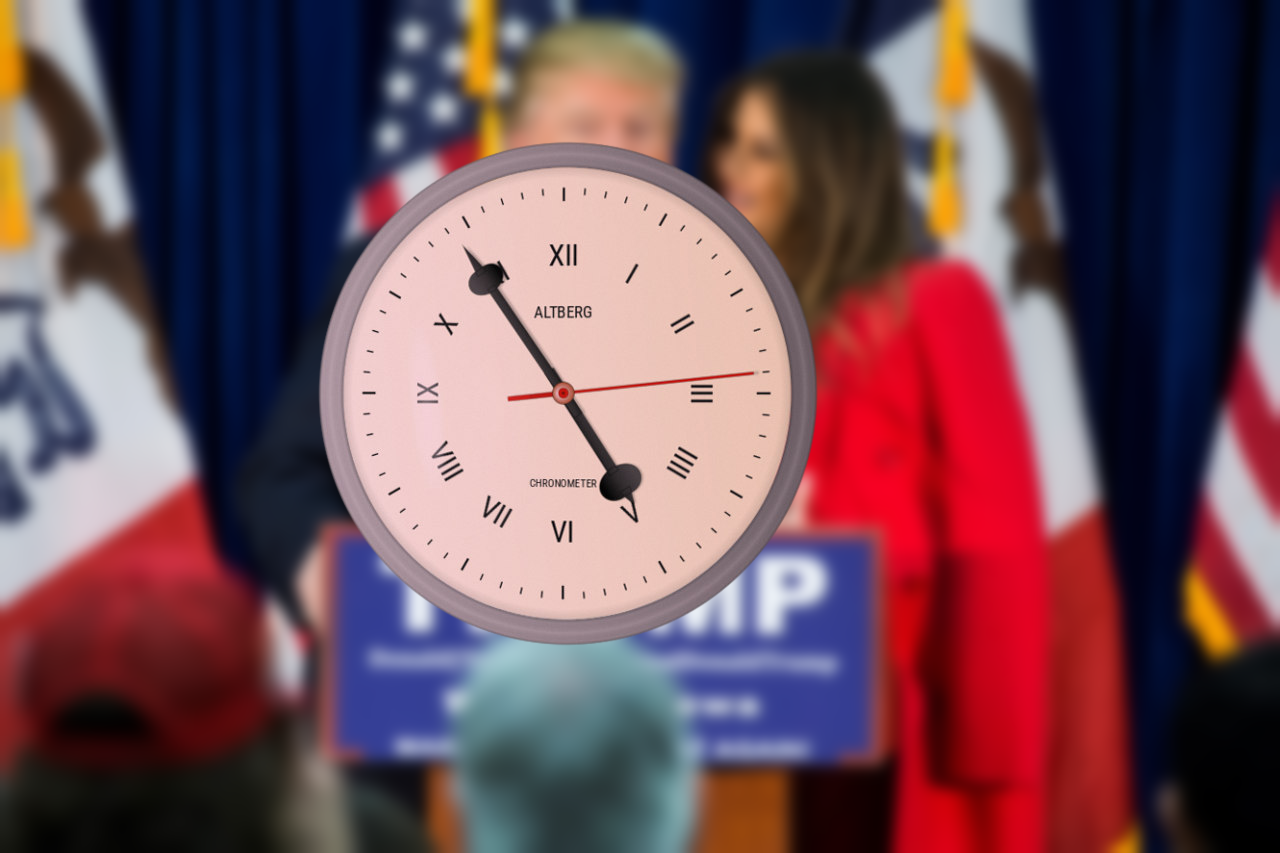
4:54:14
